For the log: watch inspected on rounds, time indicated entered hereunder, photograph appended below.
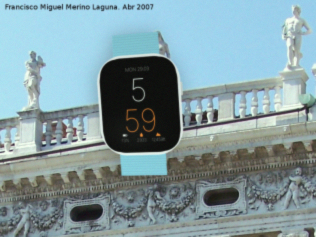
5:59
